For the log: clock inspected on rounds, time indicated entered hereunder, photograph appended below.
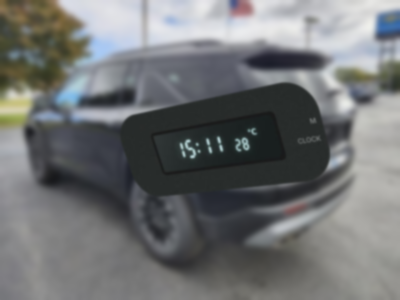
15:11
